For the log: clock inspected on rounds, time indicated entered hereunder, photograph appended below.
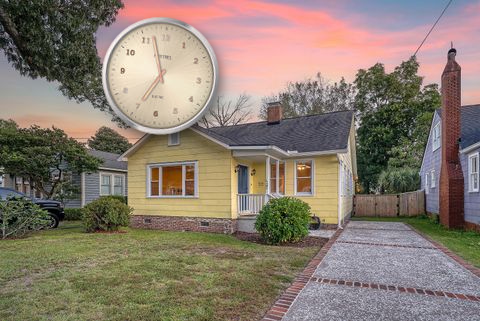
6:57
